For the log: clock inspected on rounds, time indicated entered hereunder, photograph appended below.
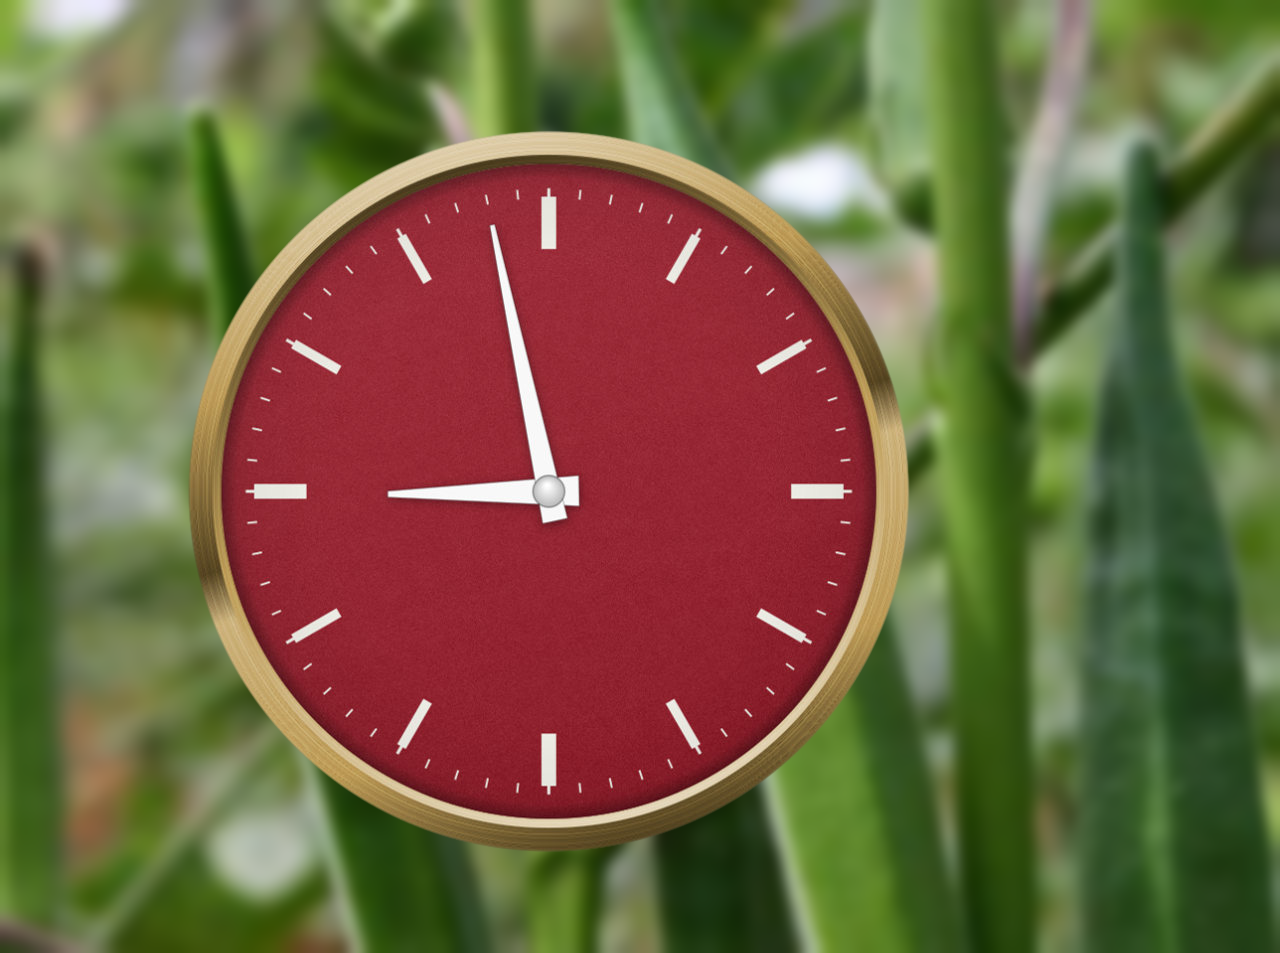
8:58
